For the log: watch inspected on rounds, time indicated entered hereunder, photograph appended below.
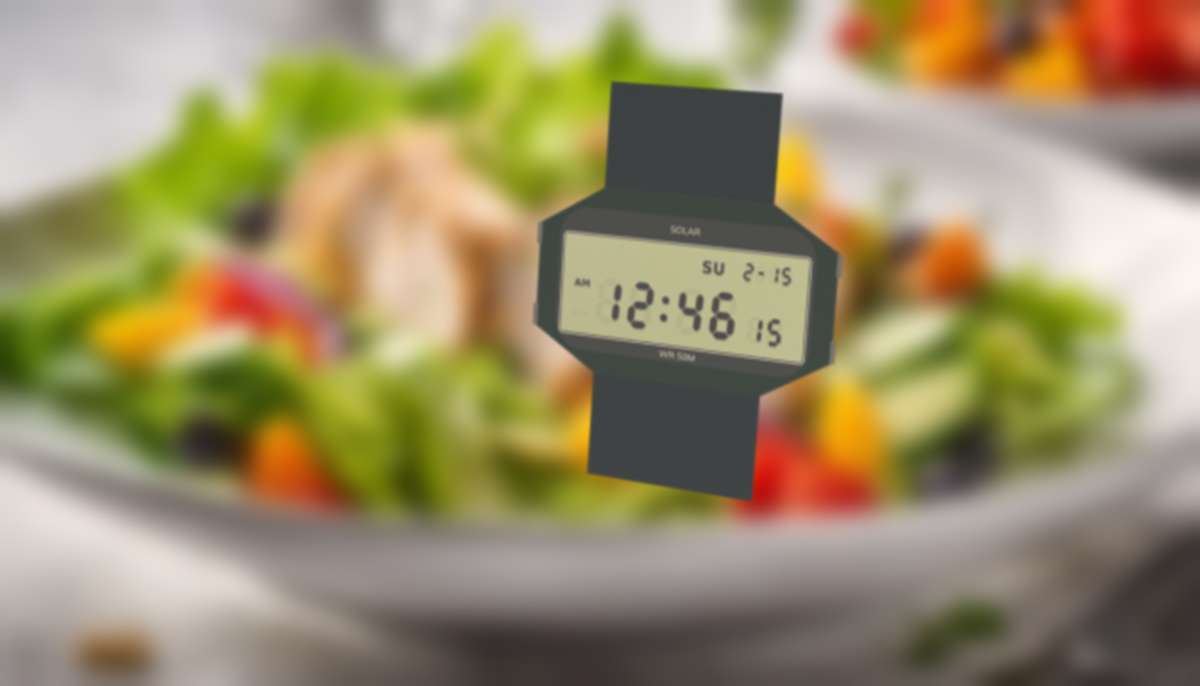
12:46:15
